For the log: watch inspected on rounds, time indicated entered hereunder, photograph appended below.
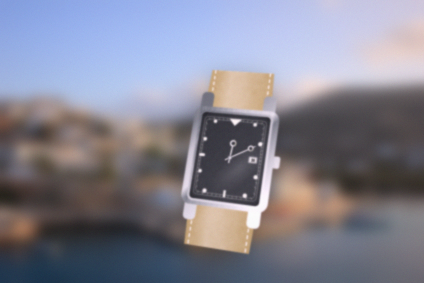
12:10
